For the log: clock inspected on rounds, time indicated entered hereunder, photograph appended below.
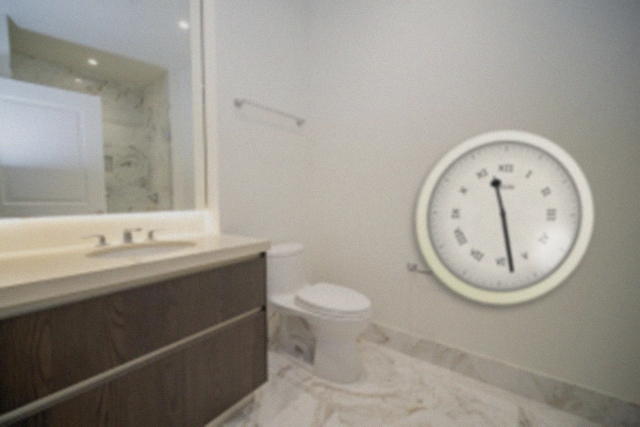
11:28
